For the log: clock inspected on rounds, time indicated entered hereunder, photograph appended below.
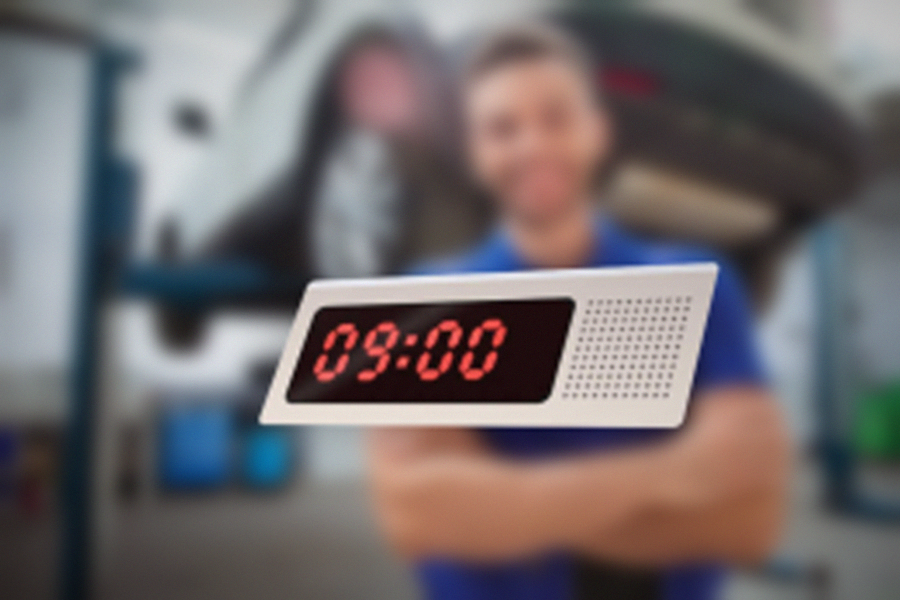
9:00
